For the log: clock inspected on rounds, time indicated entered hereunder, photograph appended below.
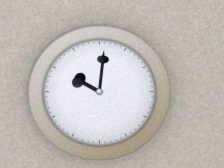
10:01
